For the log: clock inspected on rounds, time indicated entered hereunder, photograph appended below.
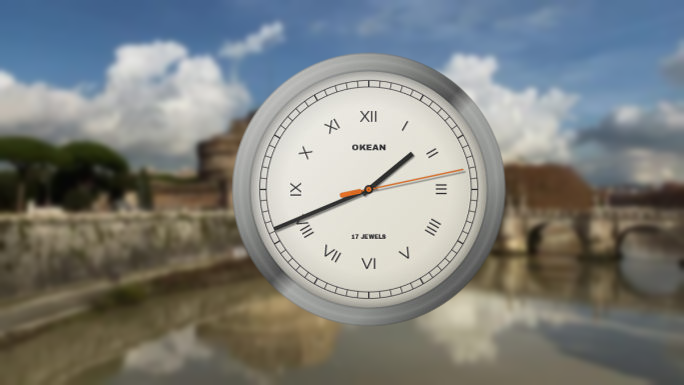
1:41:13
